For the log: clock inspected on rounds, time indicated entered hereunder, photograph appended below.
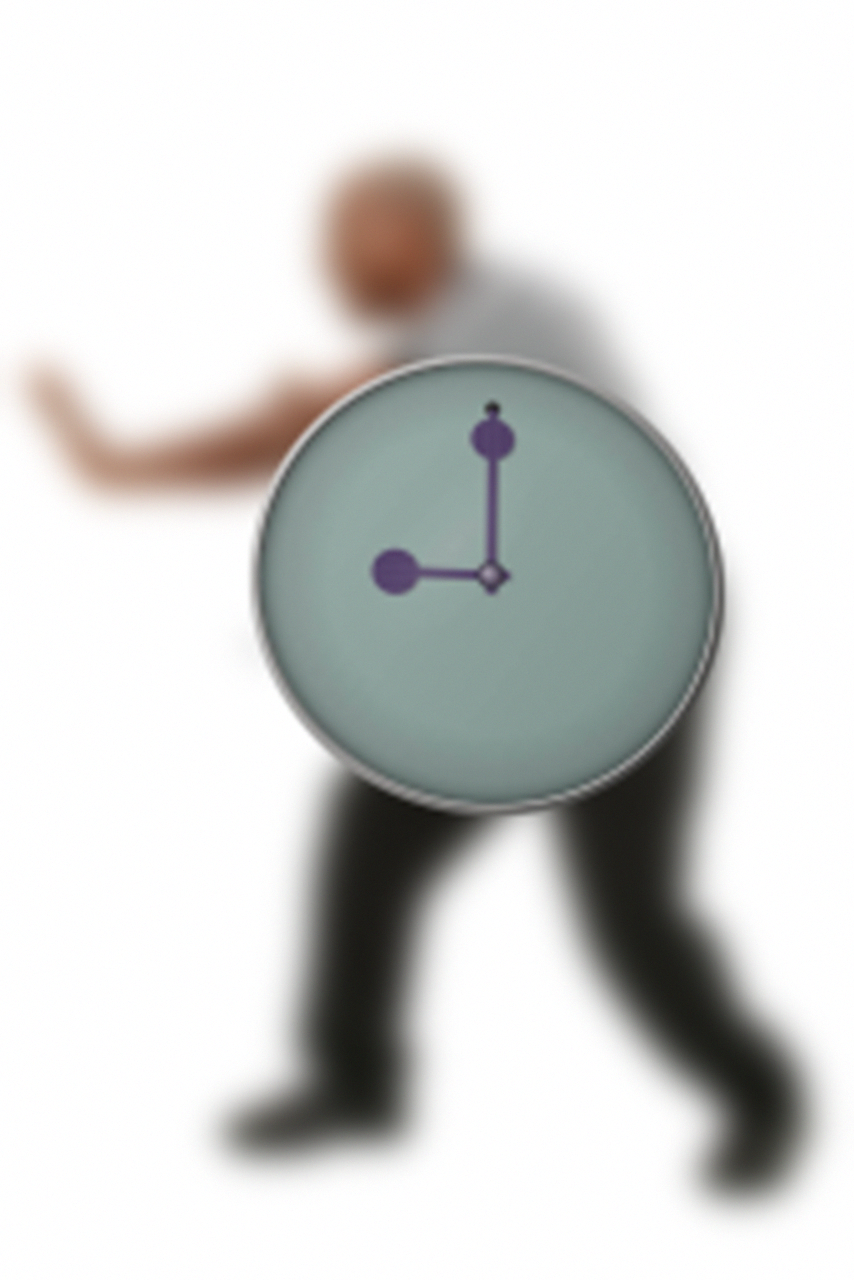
9:00
